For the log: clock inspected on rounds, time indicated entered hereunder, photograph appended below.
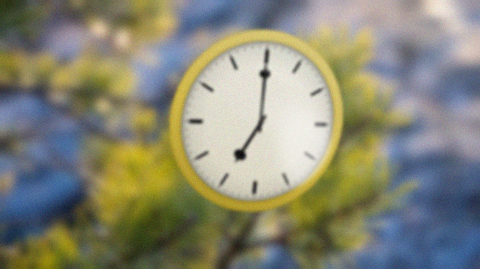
7:00
